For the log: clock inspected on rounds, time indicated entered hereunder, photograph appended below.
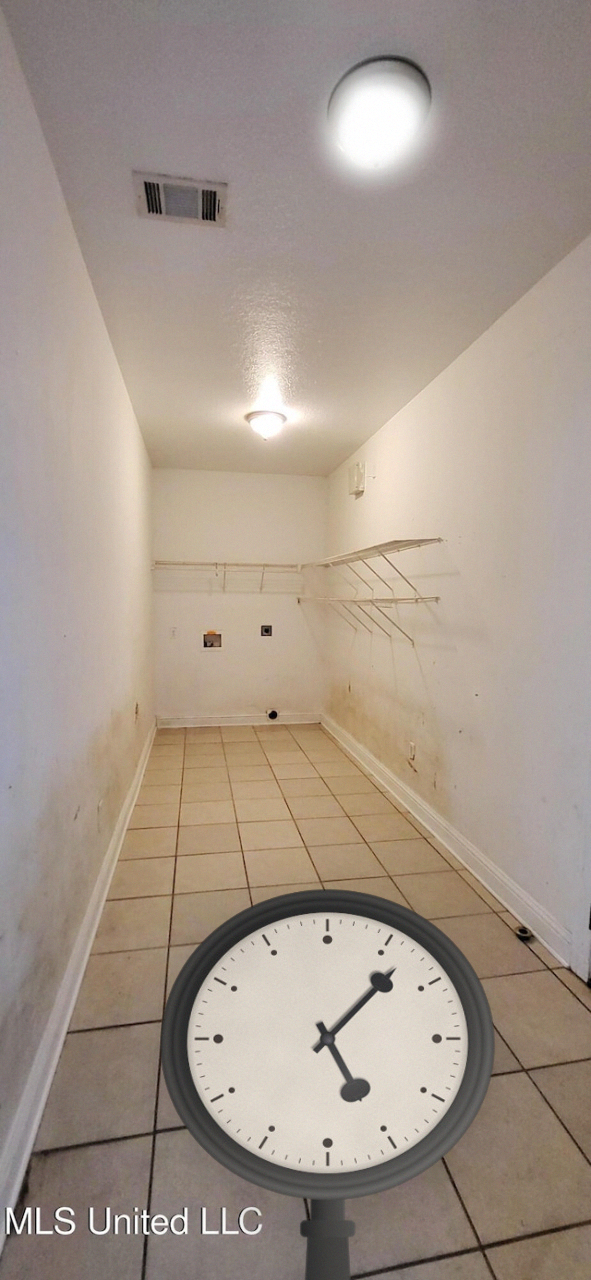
5:07
